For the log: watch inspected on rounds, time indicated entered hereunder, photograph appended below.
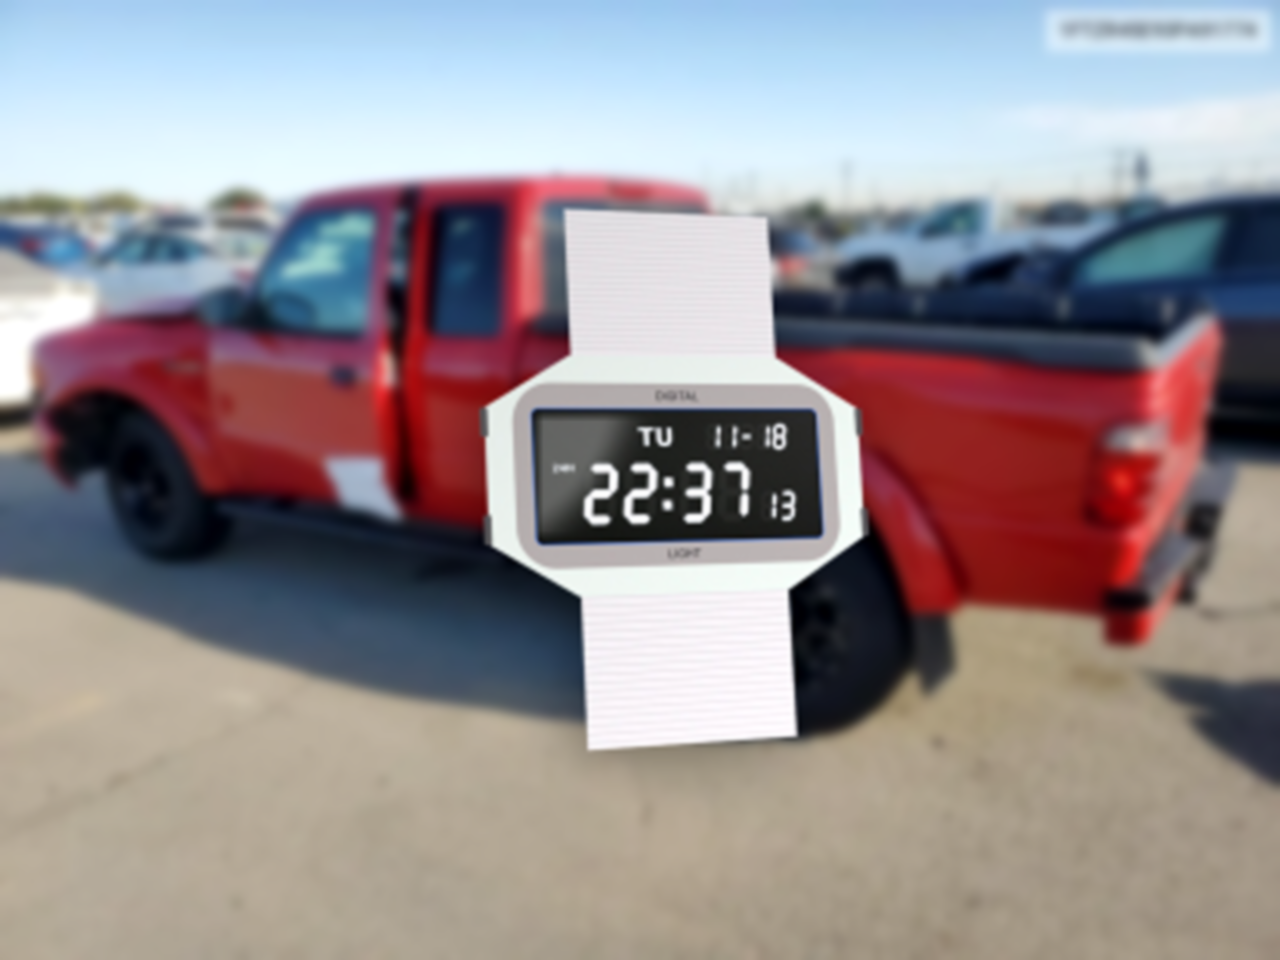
22:37:13
